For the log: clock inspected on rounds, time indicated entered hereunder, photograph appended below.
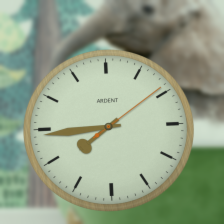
7:44:09
